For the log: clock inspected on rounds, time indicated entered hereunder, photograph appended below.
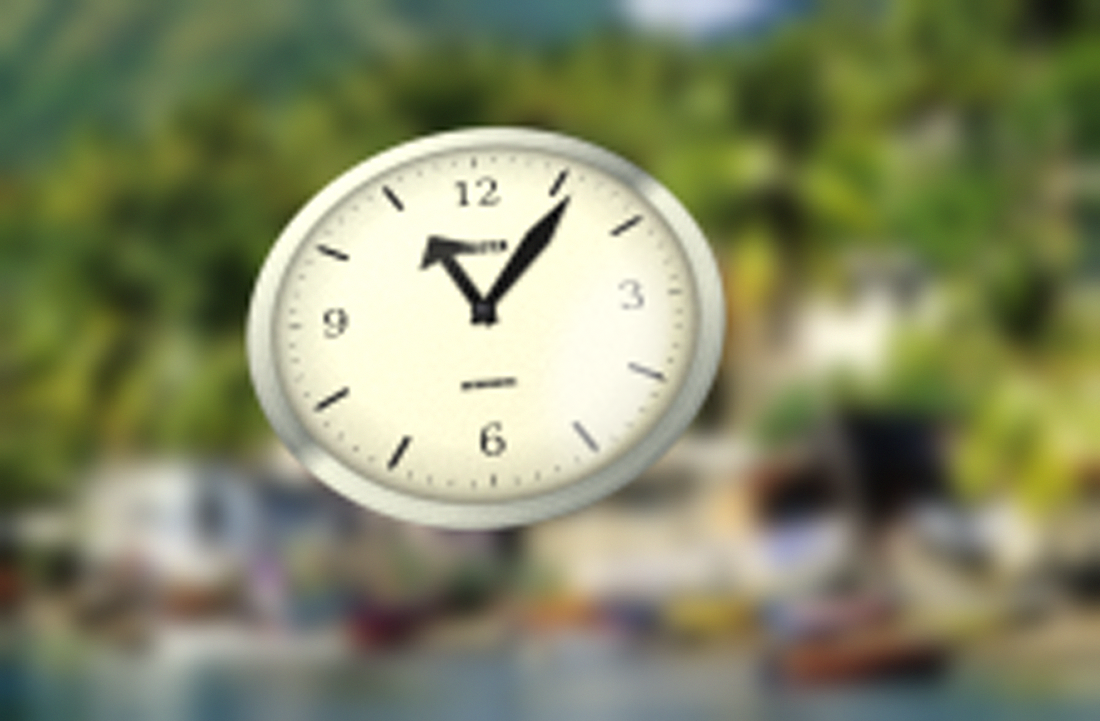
11:06
